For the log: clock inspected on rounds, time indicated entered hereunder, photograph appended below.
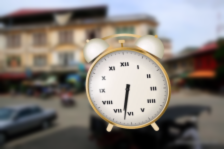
6:32
